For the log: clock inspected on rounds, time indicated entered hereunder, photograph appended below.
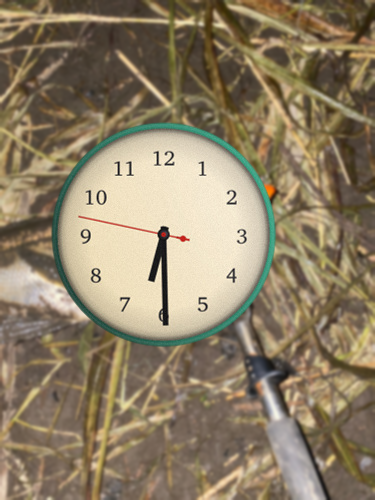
6:29:47
